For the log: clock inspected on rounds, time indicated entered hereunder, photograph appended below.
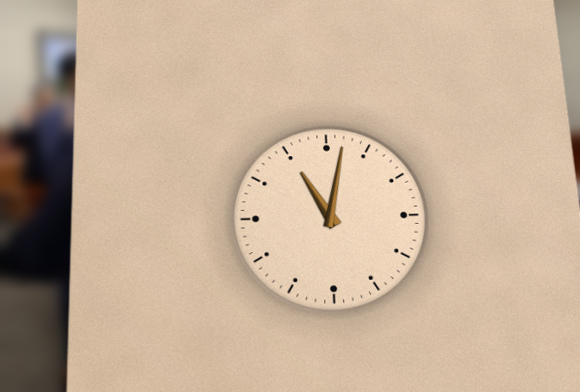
11:02
